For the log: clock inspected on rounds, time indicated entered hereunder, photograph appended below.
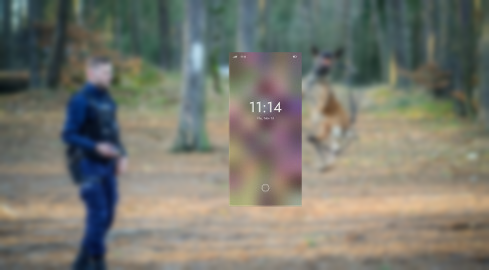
11:14
